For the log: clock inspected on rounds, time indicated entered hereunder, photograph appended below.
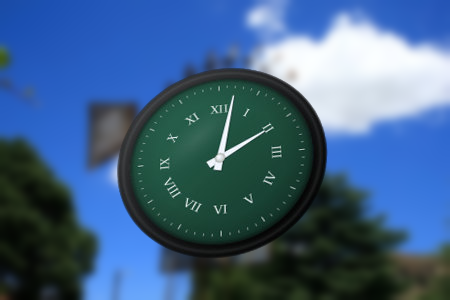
2:02
